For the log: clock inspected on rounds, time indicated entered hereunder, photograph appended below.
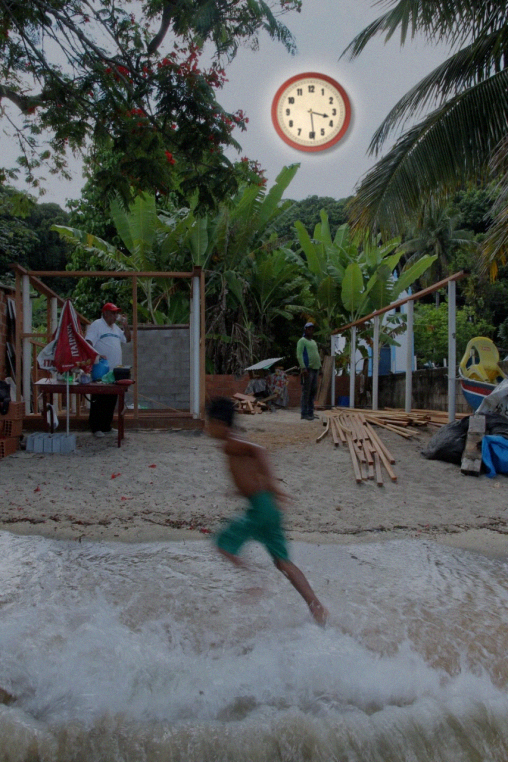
3:29
